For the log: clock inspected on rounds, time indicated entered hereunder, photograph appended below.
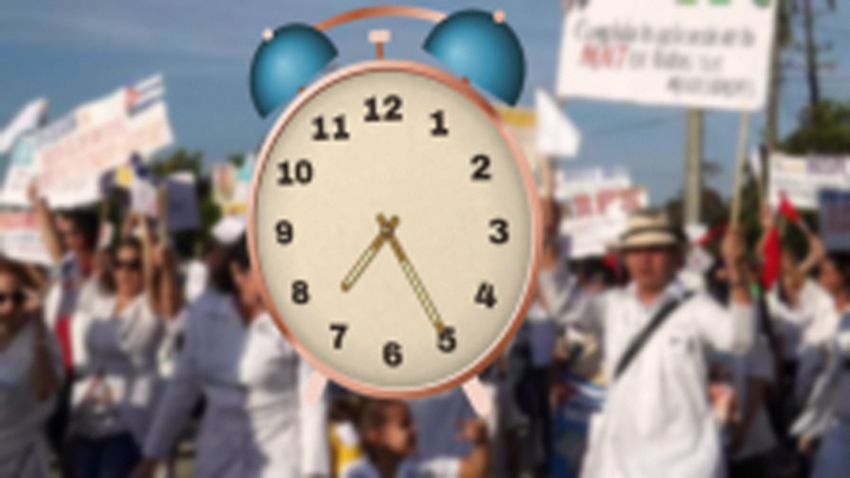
7:25
